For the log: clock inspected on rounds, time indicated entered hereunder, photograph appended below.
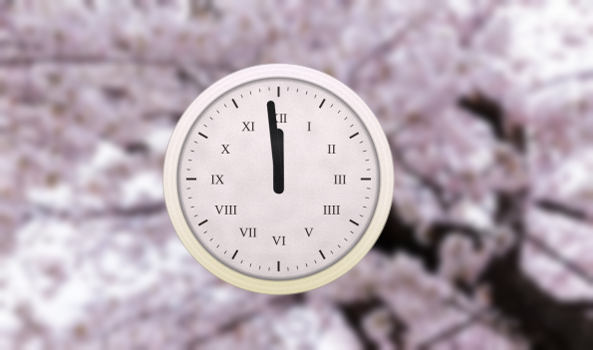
11:59
